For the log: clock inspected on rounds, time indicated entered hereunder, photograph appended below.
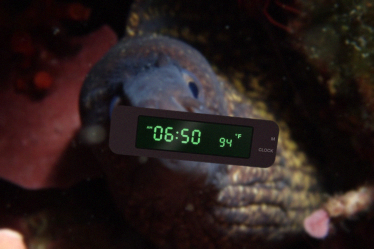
6:50
